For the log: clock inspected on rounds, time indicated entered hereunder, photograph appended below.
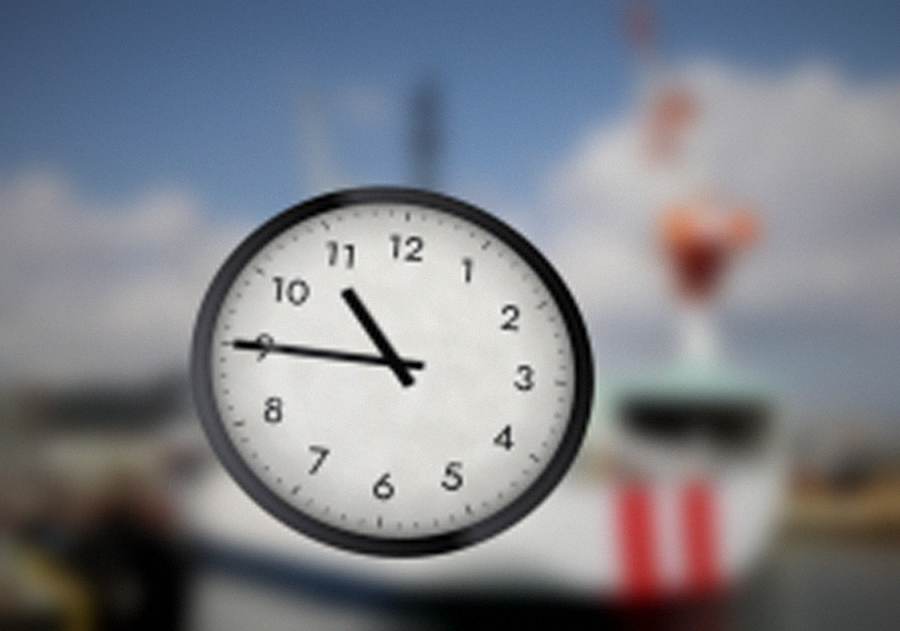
10:45
